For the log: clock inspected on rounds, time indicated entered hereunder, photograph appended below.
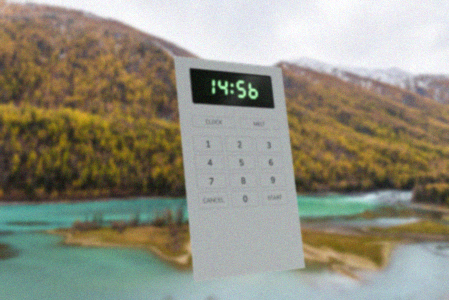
14:56
